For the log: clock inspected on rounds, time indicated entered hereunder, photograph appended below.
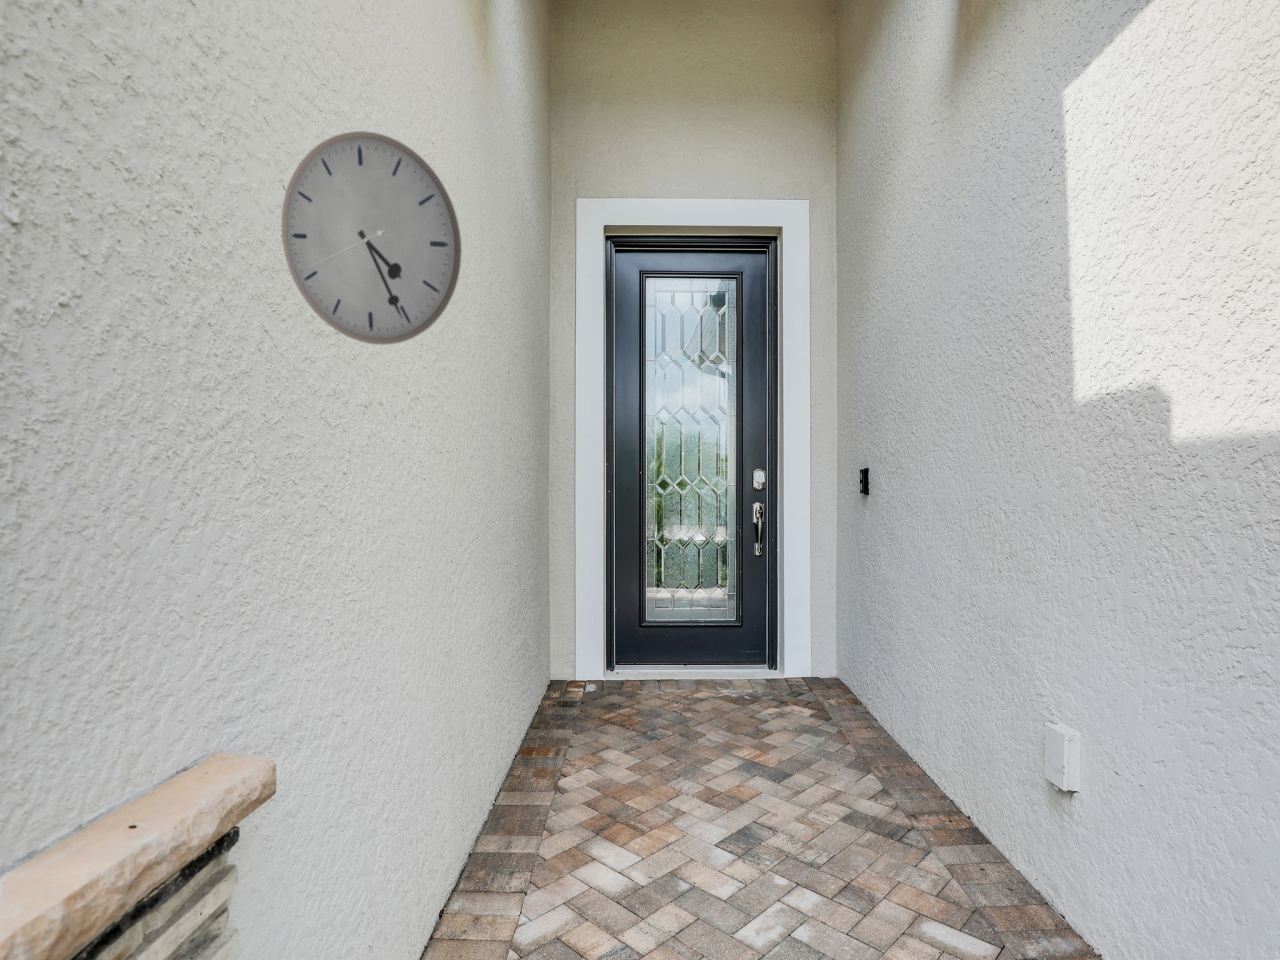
4:25:41
